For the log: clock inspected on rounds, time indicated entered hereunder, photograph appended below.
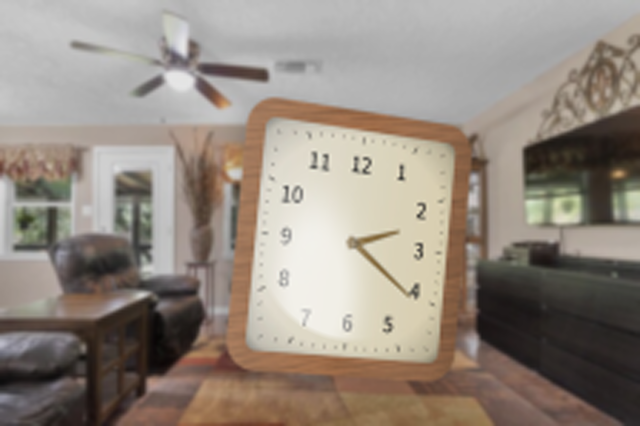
2:21
